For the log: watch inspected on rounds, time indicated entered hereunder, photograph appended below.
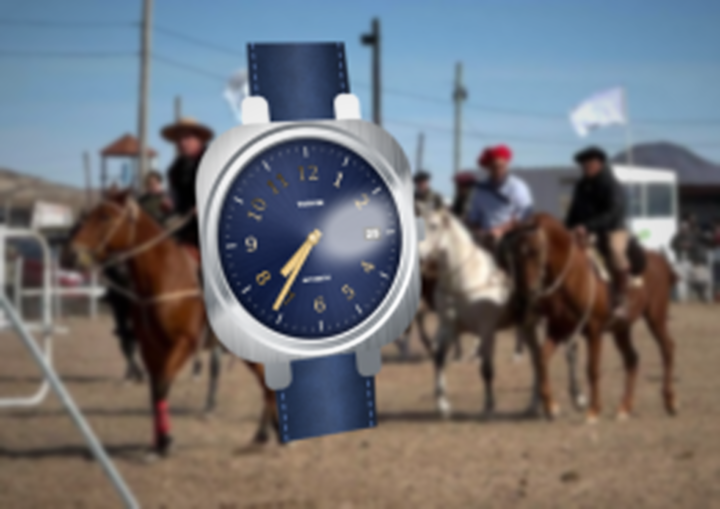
7:36
